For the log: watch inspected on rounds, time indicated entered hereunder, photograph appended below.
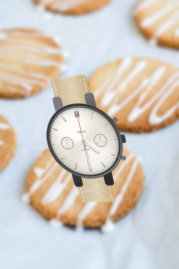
4:30
